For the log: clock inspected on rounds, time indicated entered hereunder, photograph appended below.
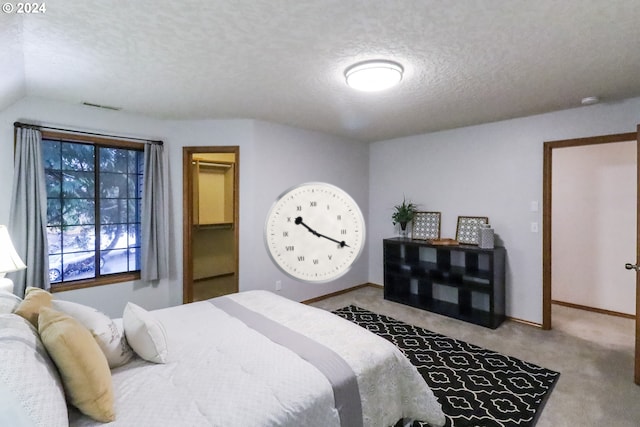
10:19
